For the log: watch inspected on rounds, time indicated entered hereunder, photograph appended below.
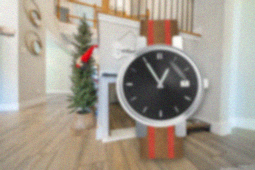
12:55
